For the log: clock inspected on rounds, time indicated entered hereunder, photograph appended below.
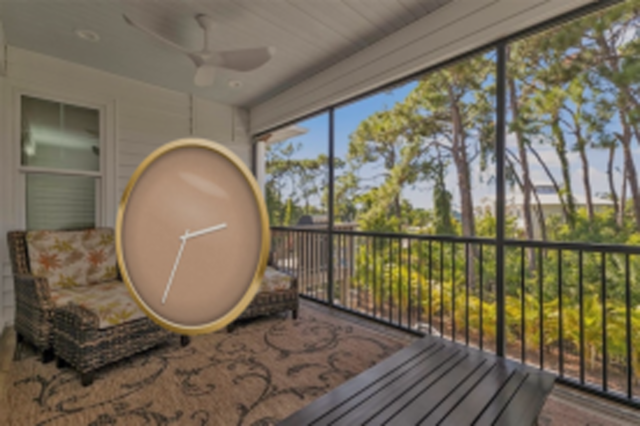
2:34
